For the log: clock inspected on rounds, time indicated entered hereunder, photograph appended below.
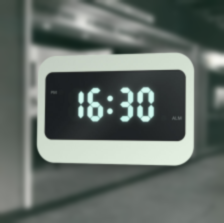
16:30
